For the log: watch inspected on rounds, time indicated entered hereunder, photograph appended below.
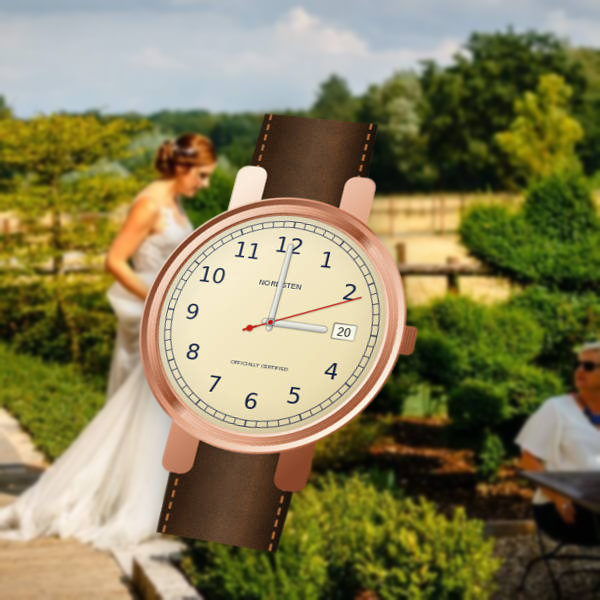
3:00:11
